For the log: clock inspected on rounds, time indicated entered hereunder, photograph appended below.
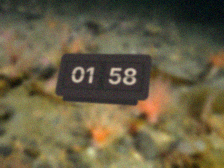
1:58
